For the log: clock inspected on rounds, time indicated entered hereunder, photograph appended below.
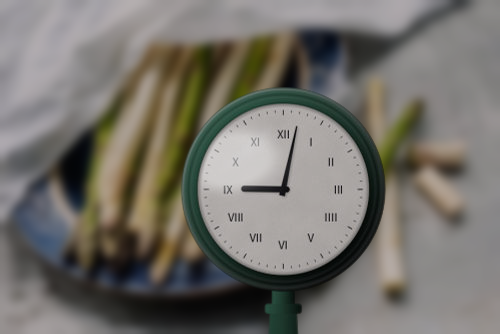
9:02
